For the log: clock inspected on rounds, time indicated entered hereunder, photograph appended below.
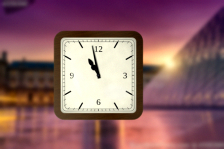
10:58
